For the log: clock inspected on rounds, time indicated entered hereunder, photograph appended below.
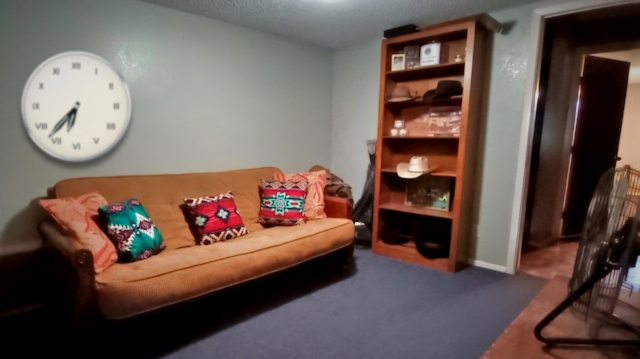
6:37
